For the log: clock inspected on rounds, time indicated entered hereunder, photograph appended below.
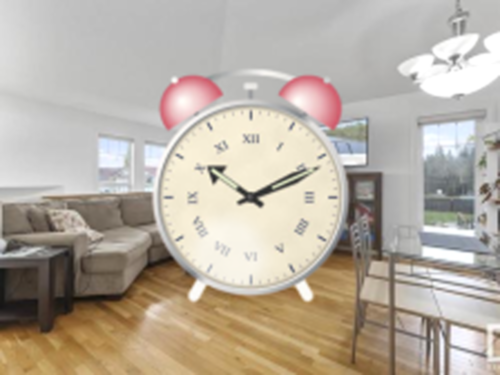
10:11
